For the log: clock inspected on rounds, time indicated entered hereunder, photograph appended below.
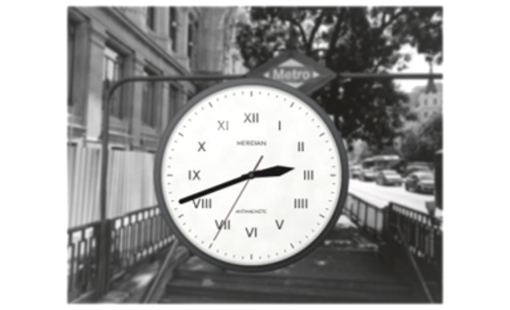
2:41:35
